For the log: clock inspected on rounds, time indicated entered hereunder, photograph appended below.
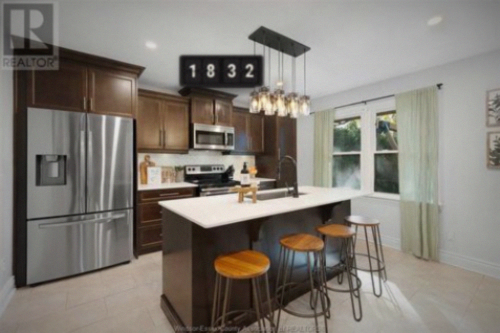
18:32
